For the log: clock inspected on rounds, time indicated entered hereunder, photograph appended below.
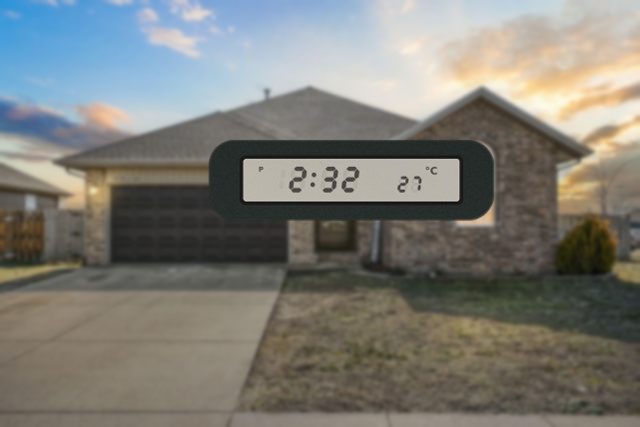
2:32
